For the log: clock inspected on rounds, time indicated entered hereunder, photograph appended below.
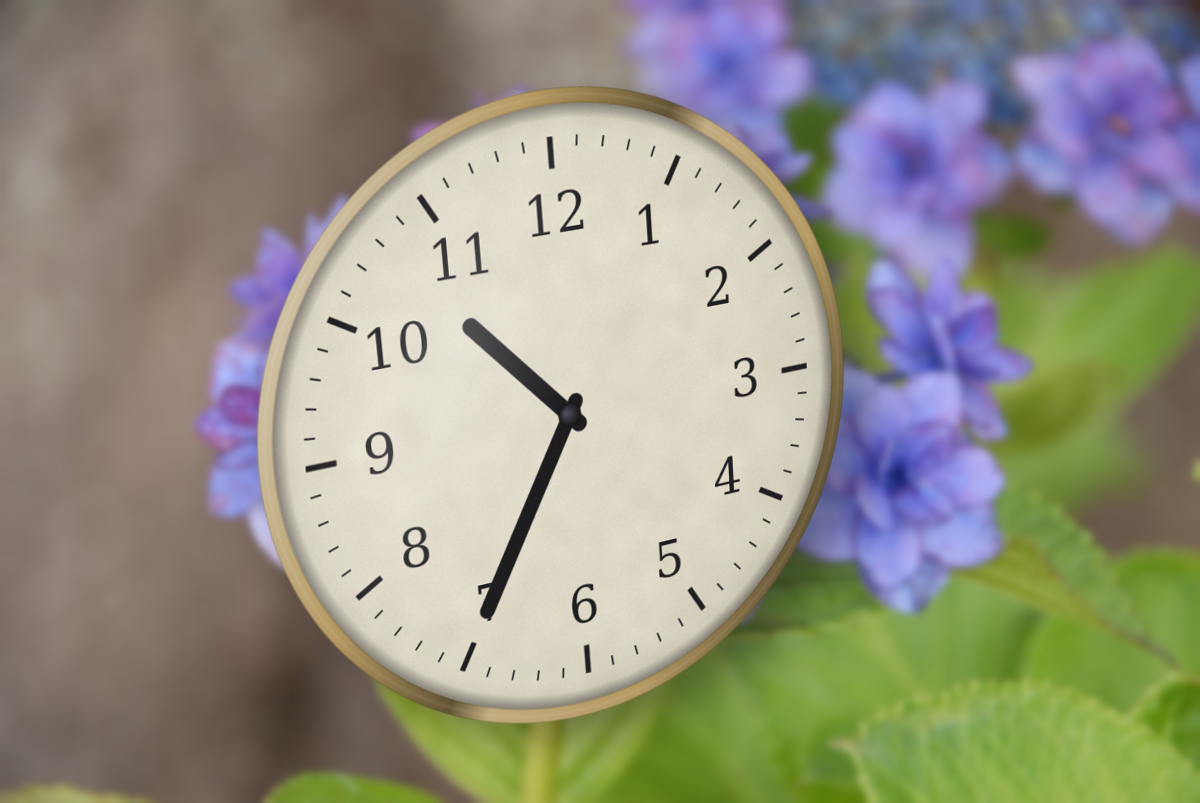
10:35
